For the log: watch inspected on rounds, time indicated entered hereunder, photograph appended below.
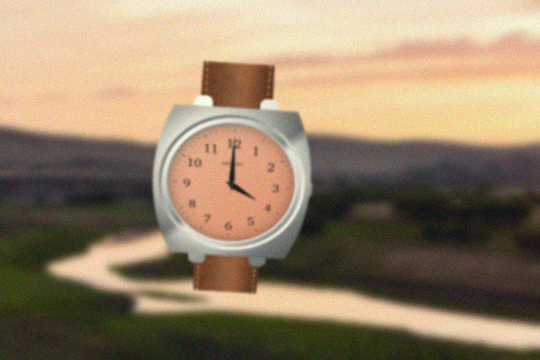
4:00
